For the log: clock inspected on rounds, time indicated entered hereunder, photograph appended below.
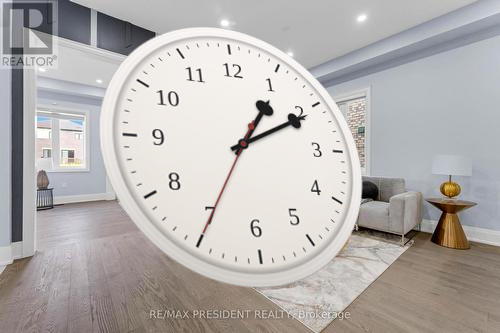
1:10:35
